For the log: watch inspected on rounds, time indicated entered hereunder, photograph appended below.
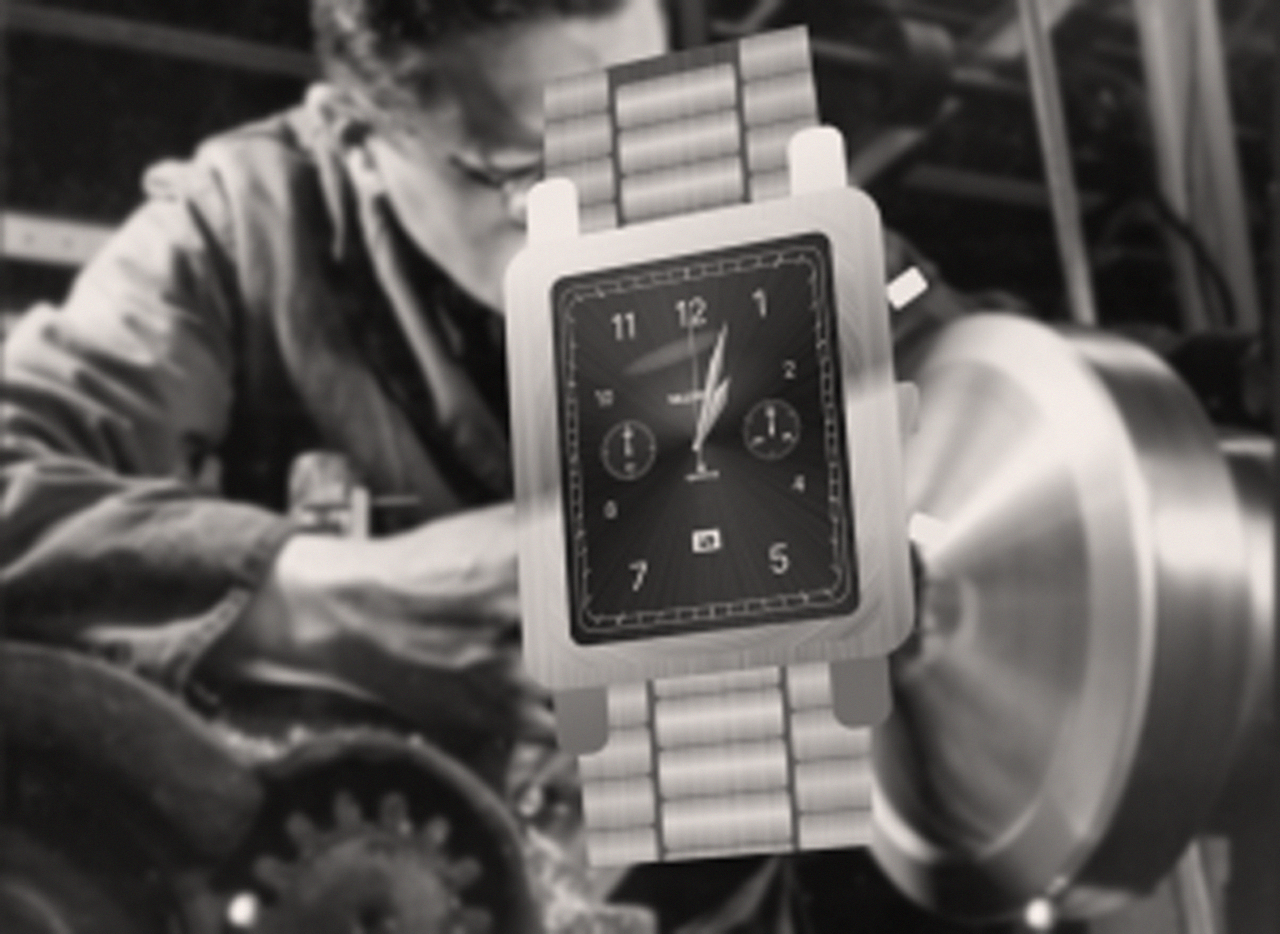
1:03
